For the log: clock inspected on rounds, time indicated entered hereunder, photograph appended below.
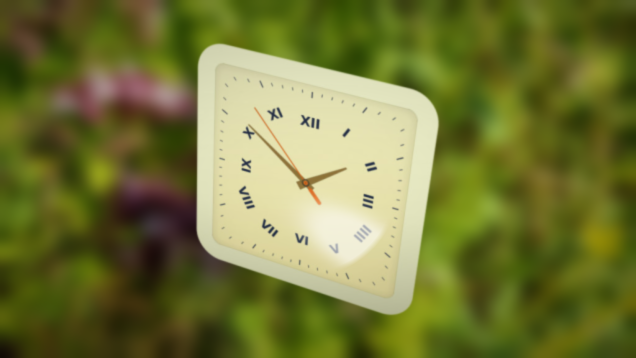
1:50:53
